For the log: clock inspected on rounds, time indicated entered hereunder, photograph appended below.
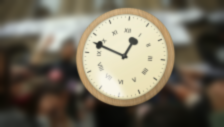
12:48
